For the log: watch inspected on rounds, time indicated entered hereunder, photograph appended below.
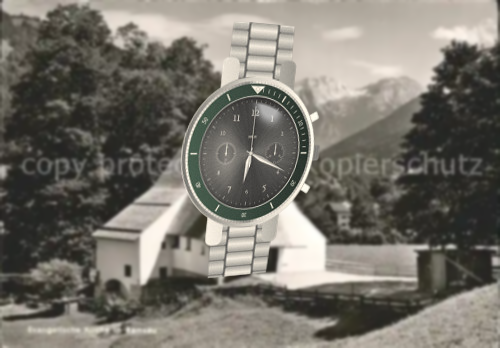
6:19
